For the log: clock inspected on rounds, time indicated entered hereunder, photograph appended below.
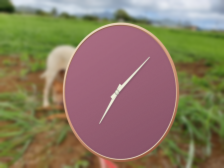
7:08
